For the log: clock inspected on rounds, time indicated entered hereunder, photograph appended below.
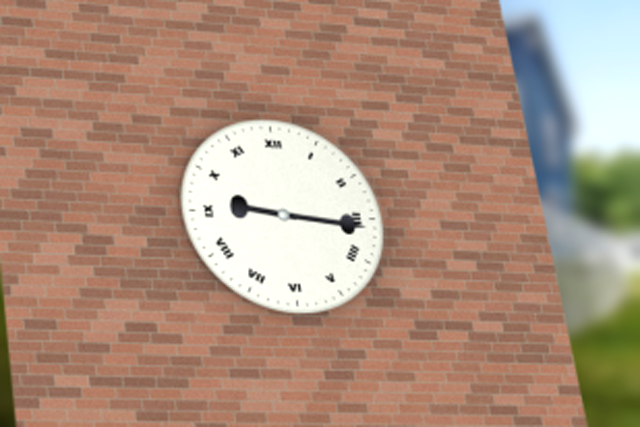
9:16
